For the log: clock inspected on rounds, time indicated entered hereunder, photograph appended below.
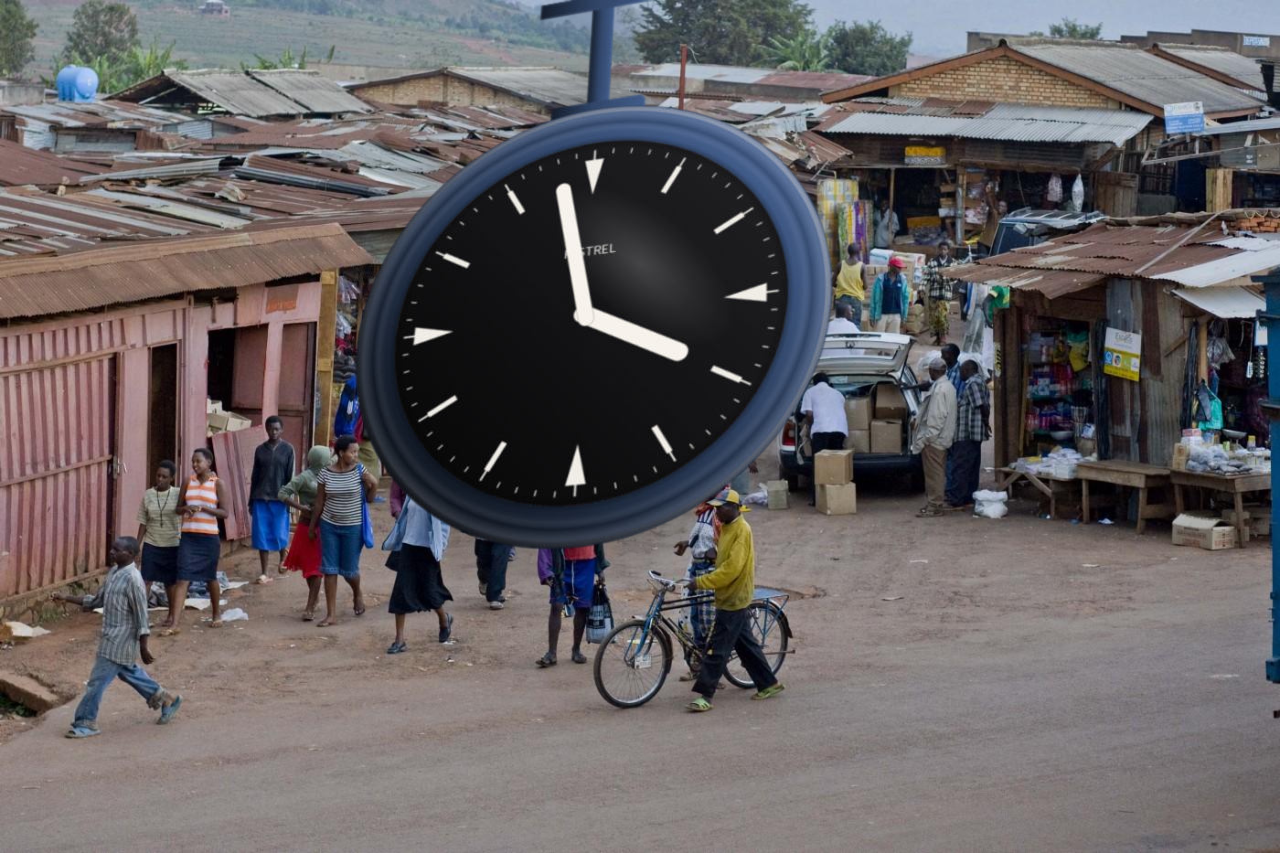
3:58
